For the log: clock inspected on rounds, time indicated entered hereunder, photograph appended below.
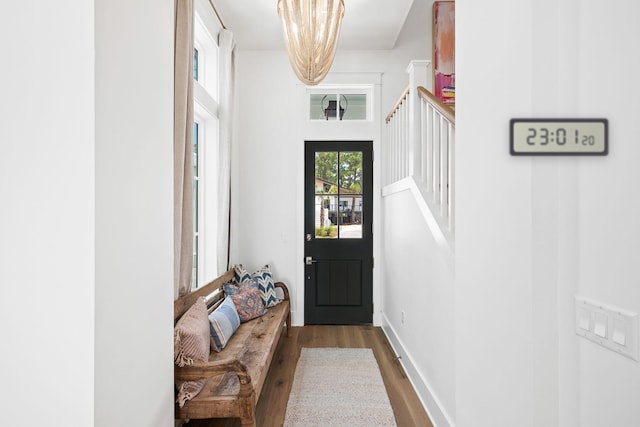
23:01:20
